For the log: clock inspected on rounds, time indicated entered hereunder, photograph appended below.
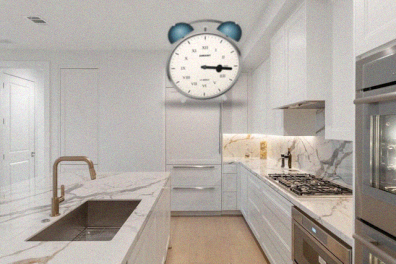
3:16
